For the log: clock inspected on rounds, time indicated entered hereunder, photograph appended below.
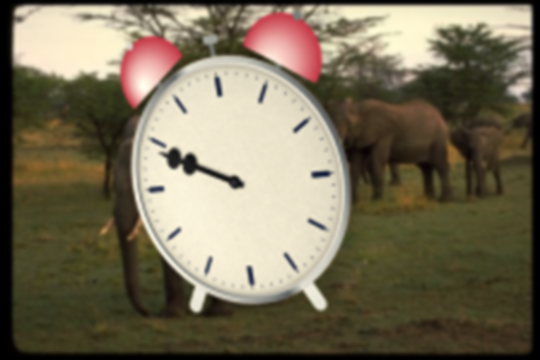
9:49
